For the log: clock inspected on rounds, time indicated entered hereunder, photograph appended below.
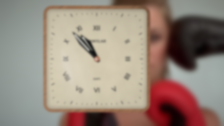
10:53
